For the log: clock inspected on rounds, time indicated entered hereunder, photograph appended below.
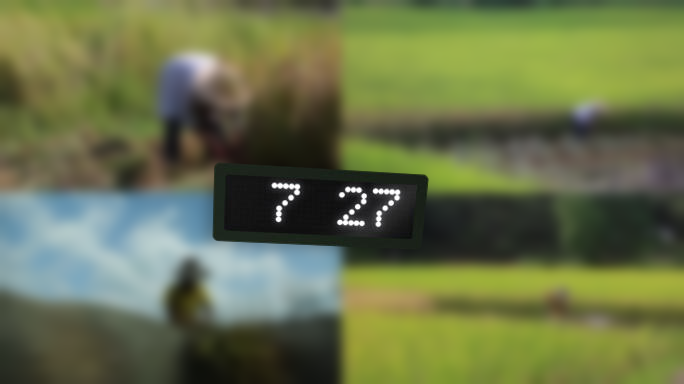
7:27
